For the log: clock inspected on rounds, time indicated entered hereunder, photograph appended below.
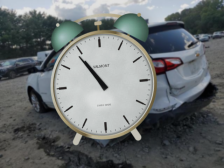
10:54
